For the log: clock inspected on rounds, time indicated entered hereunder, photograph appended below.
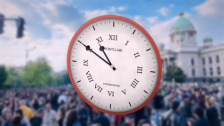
10:50
